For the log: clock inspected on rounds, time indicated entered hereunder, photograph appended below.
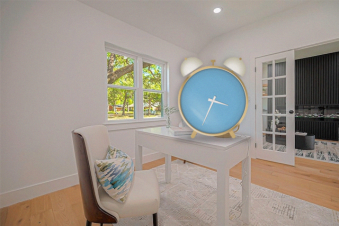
3:34
